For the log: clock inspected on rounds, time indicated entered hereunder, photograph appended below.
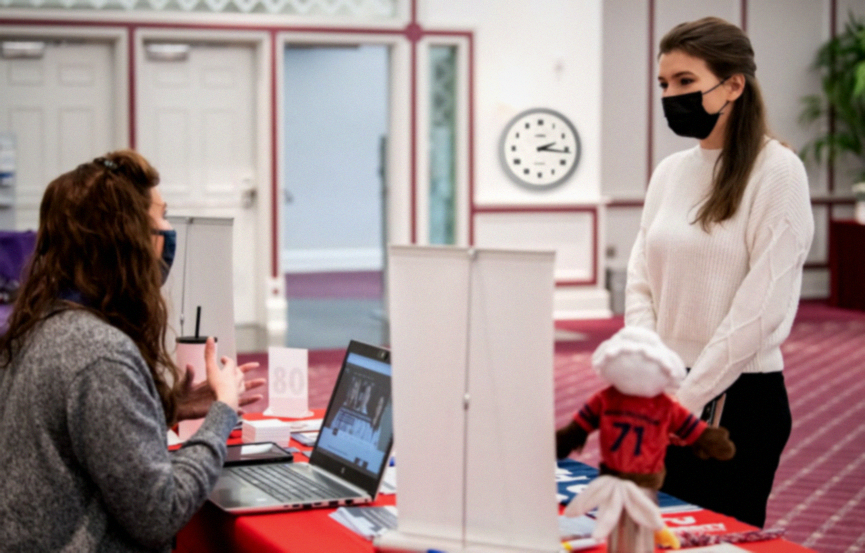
2:16
